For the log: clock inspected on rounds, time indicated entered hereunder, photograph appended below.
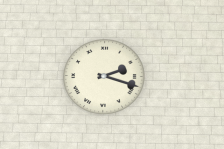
2:18
